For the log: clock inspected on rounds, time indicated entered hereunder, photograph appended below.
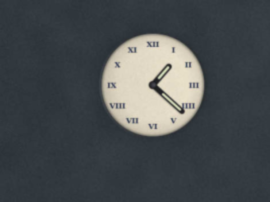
1:22
